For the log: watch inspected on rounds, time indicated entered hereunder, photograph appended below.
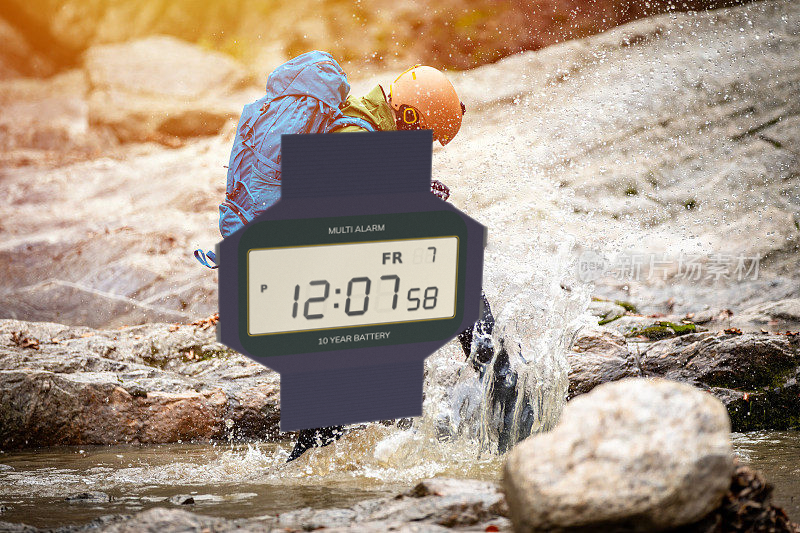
12:07:58
